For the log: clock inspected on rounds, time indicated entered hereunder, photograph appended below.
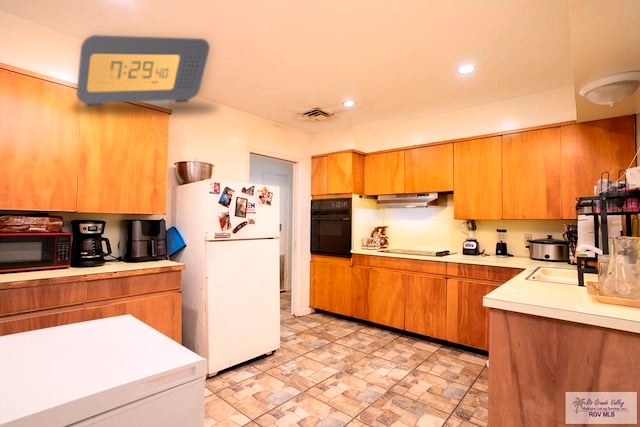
7:29
